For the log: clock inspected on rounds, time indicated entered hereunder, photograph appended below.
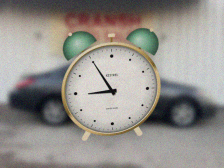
8:55
